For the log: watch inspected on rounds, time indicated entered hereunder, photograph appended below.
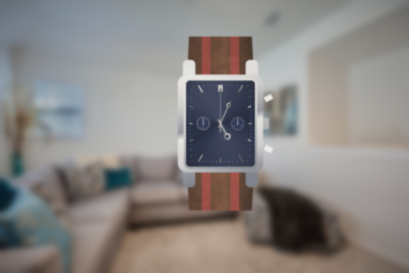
5:04
